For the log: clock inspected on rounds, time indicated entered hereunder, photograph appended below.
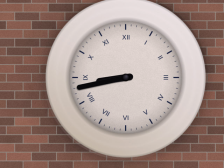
8:43
